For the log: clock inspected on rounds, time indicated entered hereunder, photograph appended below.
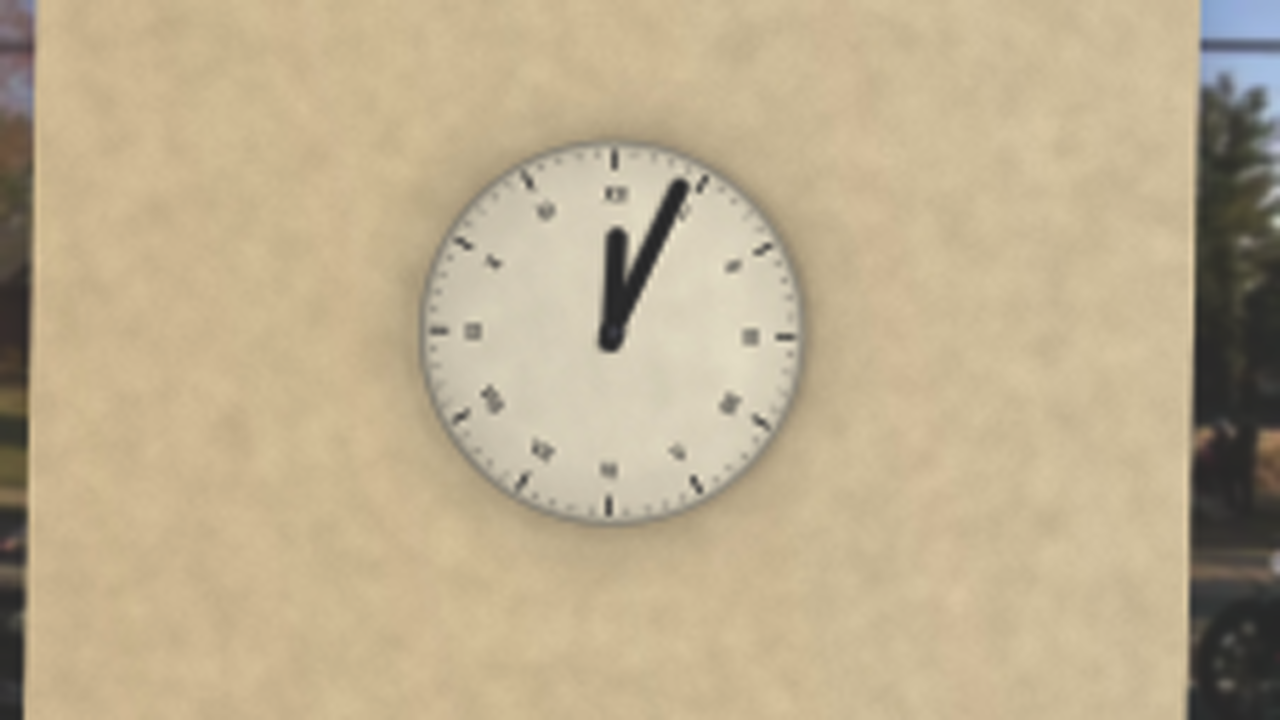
12:04
